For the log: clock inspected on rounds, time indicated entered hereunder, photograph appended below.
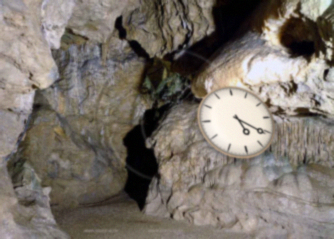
5:21
